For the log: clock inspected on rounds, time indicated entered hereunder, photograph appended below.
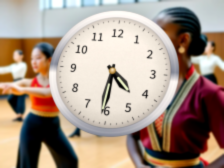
4:31
